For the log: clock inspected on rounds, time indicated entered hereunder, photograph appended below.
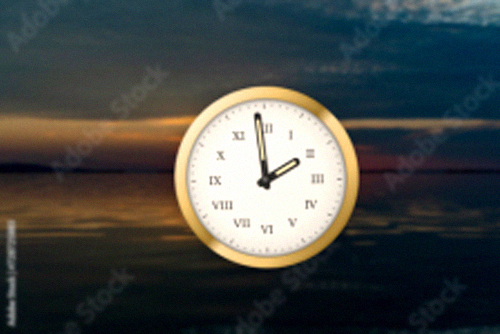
1:59
